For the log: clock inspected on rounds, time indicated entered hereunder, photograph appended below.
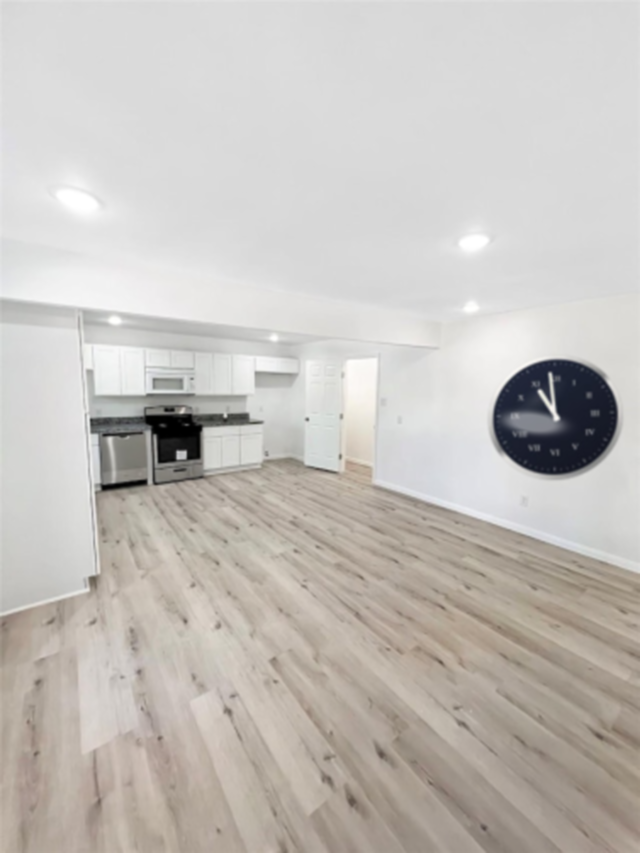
10:59
